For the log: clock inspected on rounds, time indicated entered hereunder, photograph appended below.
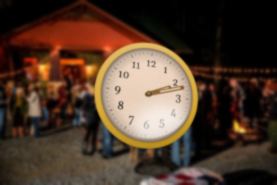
2:12
